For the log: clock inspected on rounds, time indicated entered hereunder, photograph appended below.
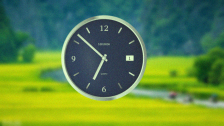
6:52
